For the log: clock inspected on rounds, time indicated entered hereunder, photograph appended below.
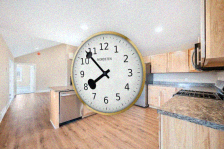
7:53
